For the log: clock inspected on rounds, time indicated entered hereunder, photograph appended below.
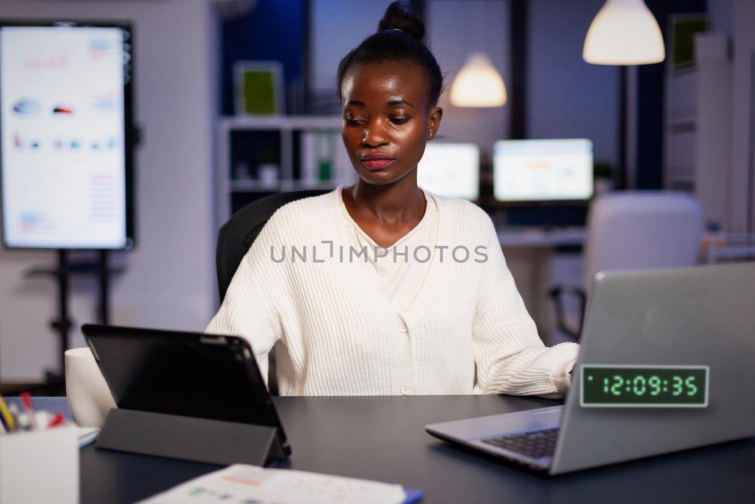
12:09:35
